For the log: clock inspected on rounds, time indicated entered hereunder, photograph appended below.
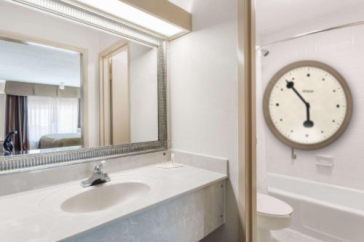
5:53
